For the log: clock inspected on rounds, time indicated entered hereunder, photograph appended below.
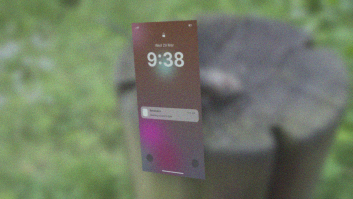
9:38
